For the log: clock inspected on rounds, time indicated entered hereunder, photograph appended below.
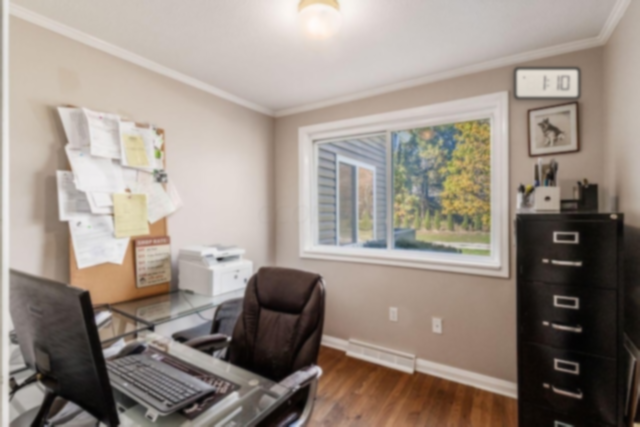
1:10
